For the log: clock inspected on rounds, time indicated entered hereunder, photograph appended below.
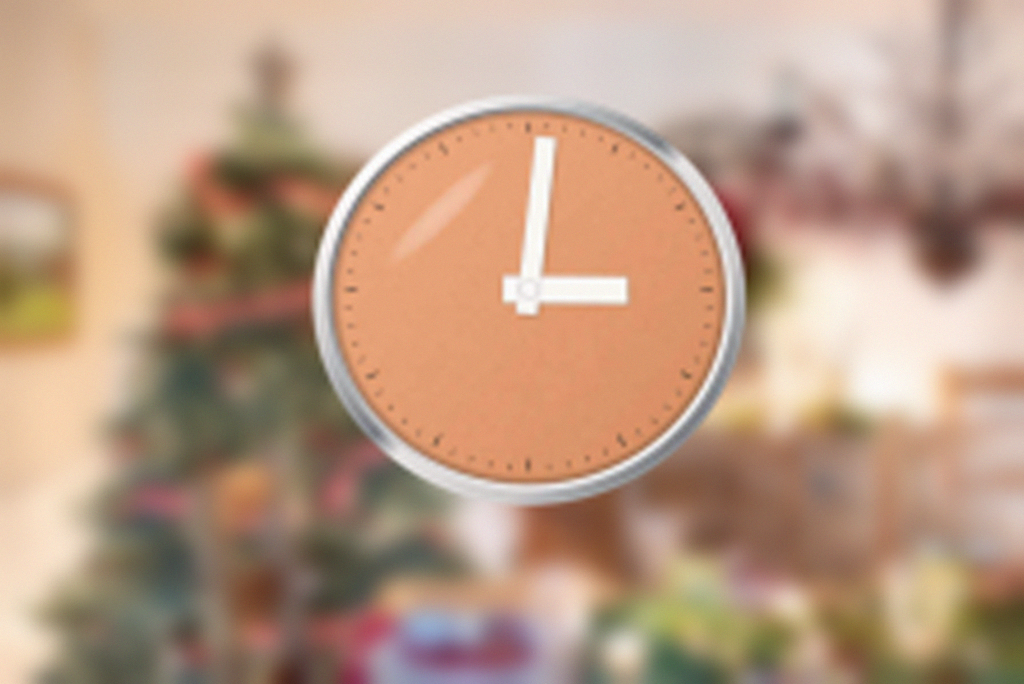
3:01
